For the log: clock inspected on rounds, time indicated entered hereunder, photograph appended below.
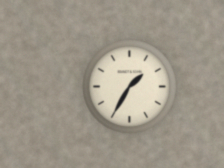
1:35
